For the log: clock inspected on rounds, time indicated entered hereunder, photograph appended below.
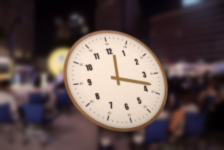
12:18
